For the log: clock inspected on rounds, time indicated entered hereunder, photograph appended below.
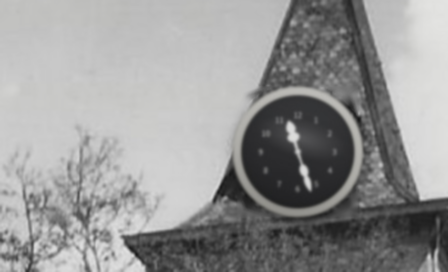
11:27
